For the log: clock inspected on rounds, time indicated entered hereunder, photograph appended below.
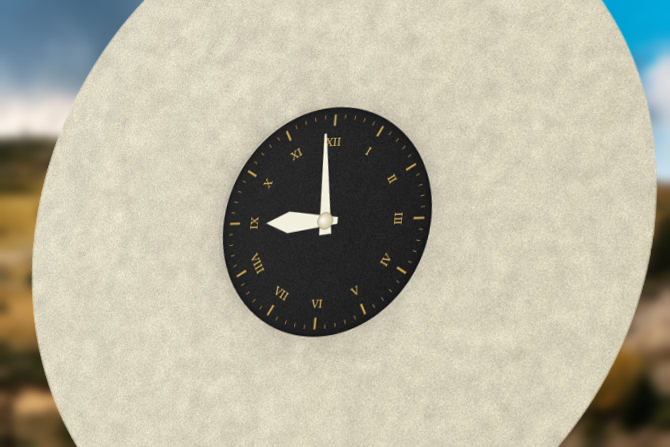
8:59
